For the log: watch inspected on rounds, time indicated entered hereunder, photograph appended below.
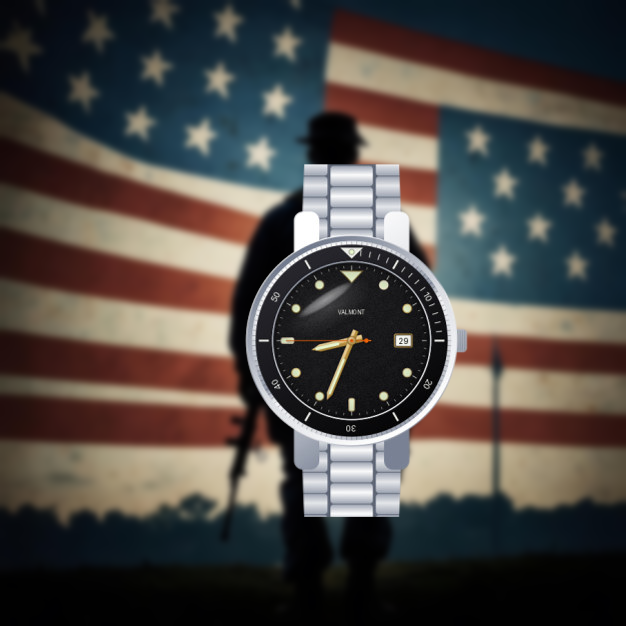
8:33:45
